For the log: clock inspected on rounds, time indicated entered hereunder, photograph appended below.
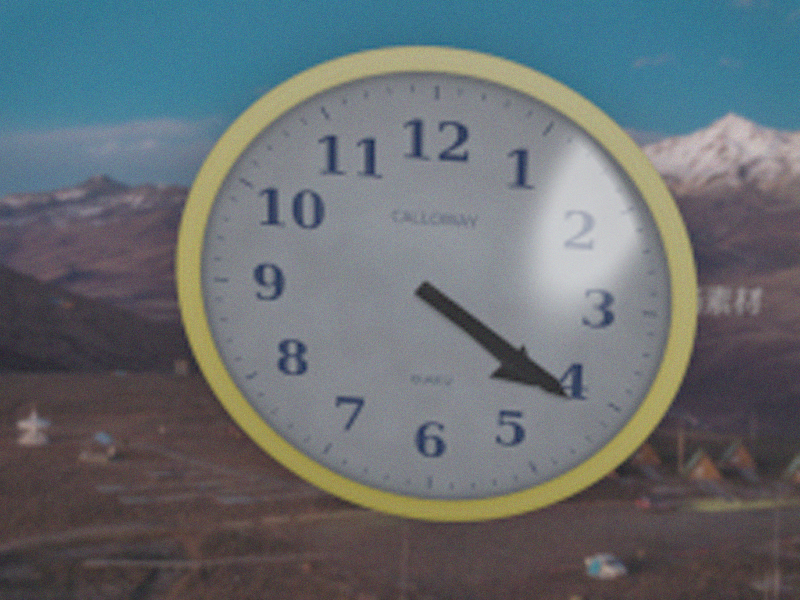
4:21
